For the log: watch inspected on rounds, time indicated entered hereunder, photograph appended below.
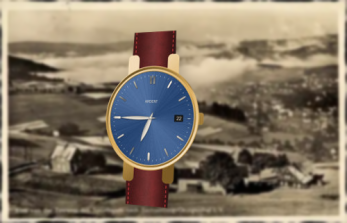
6:45
